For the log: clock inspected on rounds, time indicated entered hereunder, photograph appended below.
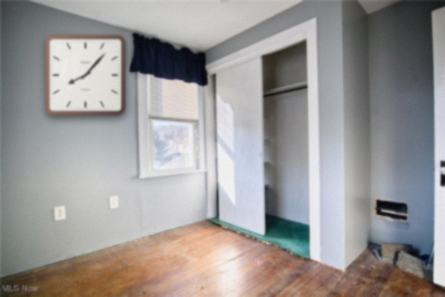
8:07
